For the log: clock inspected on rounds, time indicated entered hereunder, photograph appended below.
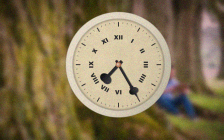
7:25
